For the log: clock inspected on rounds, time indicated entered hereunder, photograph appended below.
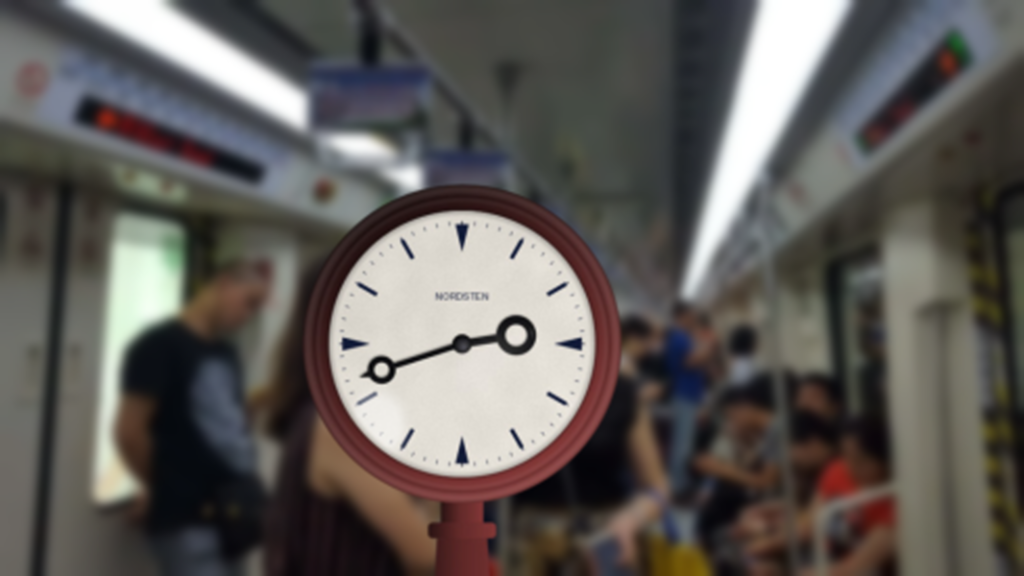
2:42
